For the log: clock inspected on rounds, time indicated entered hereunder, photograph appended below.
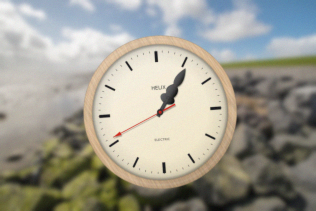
1:05:41
